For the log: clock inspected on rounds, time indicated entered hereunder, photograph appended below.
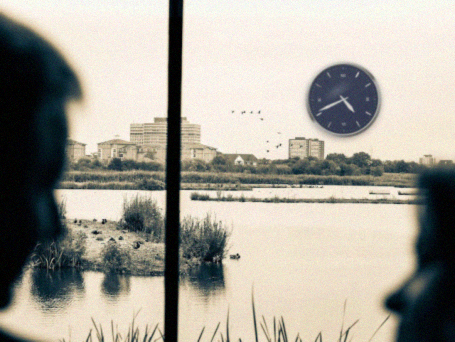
4:41
